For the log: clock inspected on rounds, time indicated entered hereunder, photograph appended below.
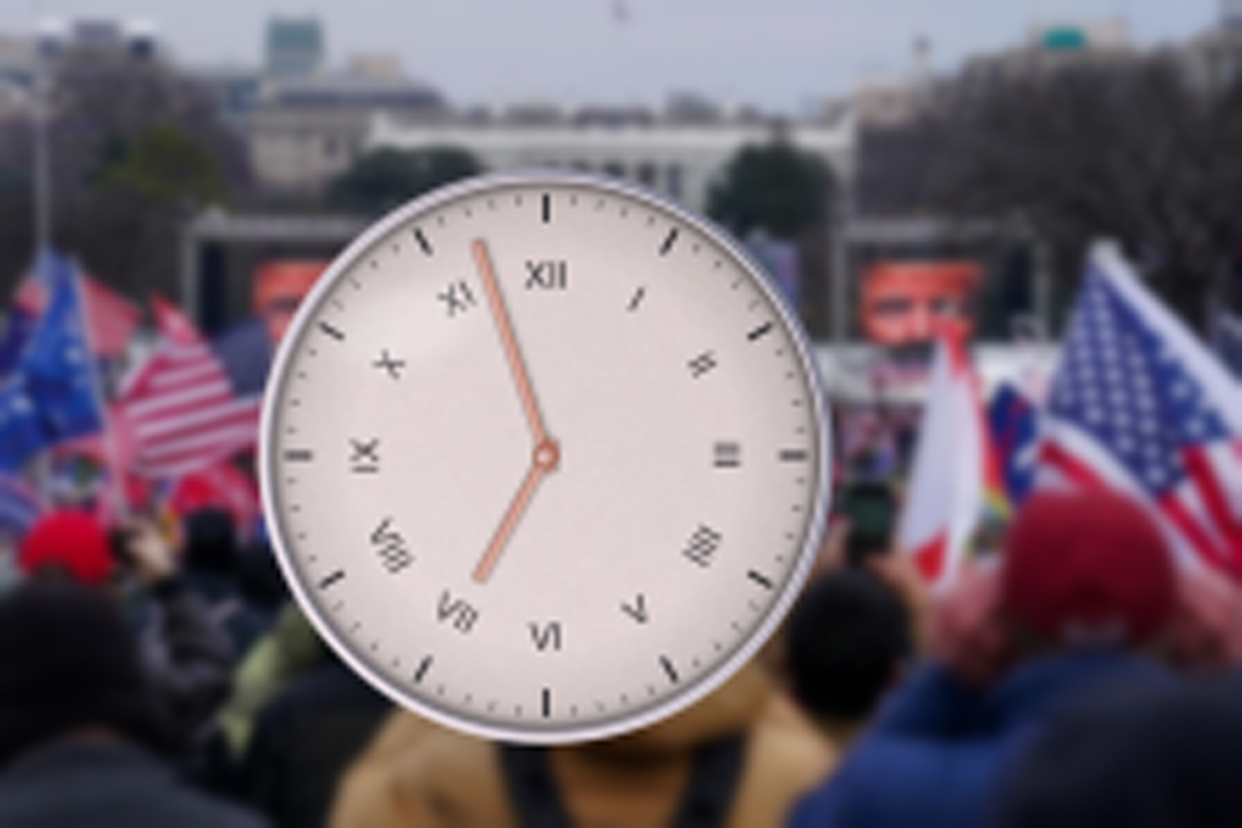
6:57
